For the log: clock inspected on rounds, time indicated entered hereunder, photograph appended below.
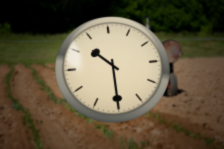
10:30
